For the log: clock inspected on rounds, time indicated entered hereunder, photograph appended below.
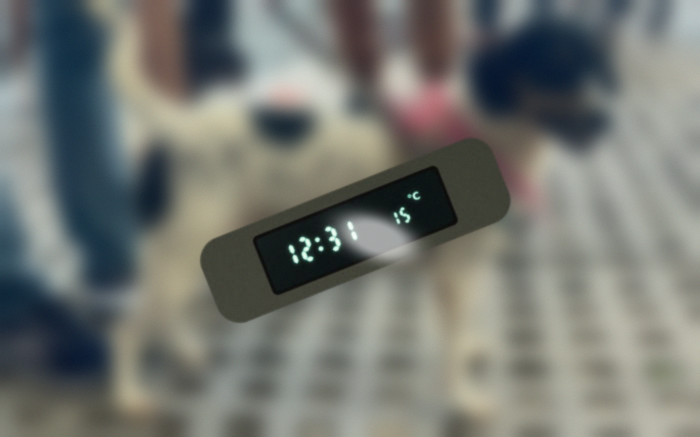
12:31
